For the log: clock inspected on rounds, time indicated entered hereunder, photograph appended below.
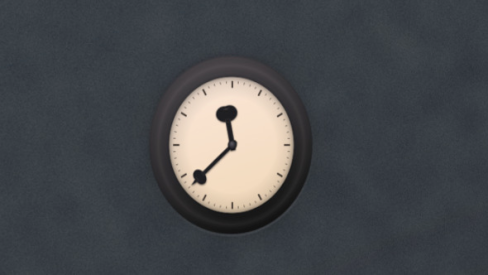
11:38
